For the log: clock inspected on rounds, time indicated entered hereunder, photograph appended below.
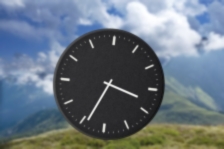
3:34
